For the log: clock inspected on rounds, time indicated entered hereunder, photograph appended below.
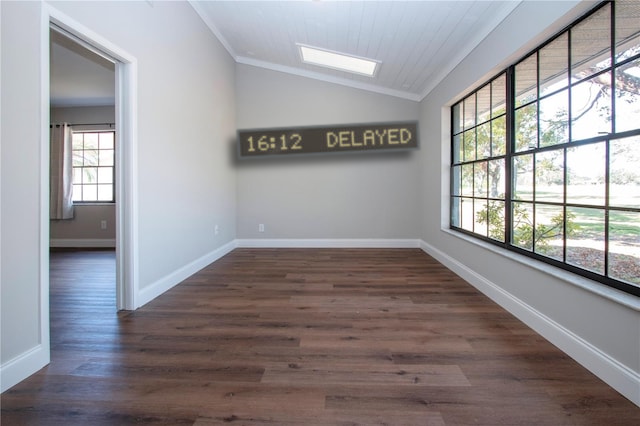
16:12
